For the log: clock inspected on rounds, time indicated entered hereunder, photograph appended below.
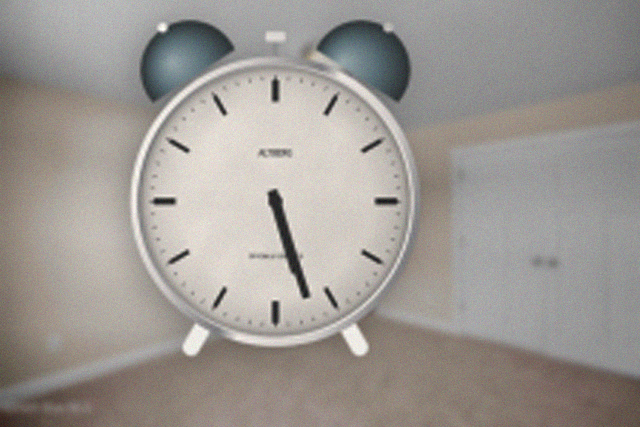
5:27
